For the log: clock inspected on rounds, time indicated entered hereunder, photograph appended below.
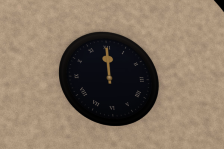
12:00
